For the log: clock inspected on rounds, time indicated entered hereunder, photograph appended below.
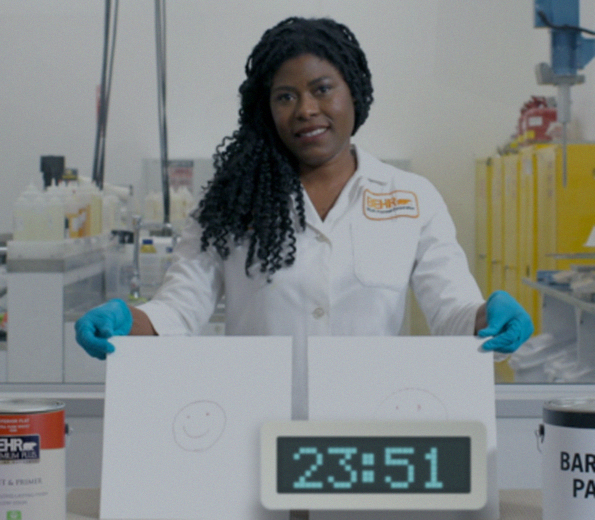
23:51
